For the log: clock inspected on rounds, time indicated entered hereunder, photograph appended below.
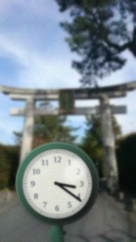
3:21
